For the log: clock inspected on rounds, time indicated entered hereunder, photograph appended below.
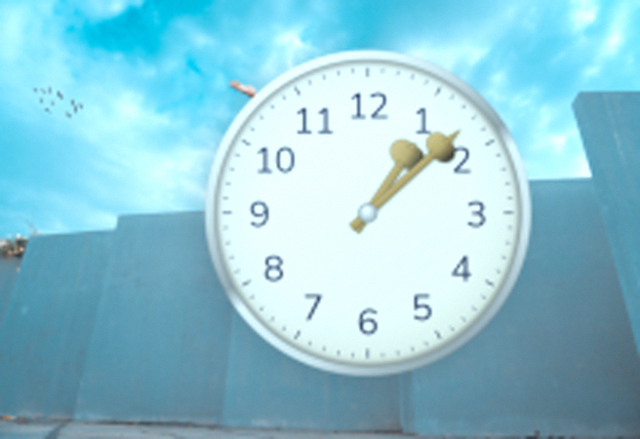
1:08
